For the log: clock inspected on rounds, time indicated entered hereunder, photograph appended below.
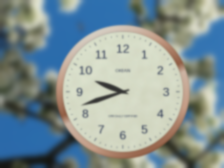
9:42
